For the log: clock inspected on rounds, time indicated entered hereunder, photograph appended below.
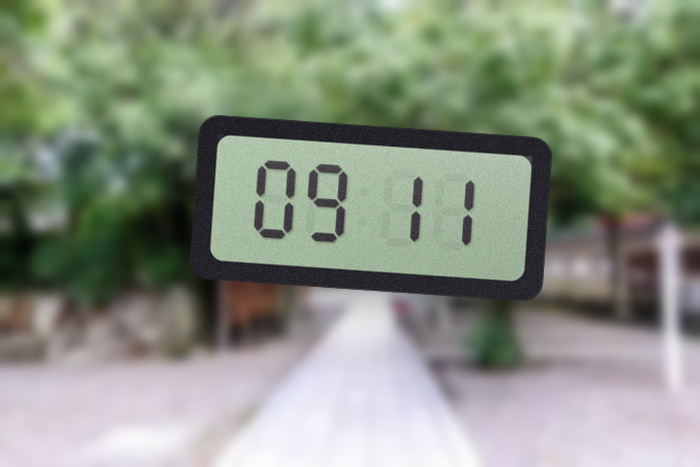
9:11
